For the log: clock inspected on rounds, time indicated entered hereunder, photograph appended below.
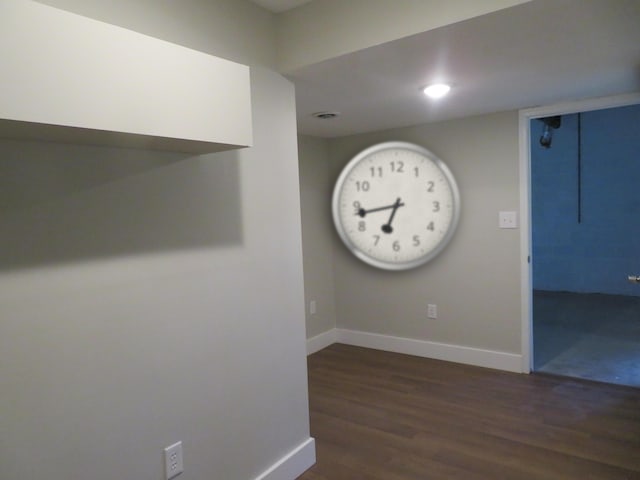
6:43
